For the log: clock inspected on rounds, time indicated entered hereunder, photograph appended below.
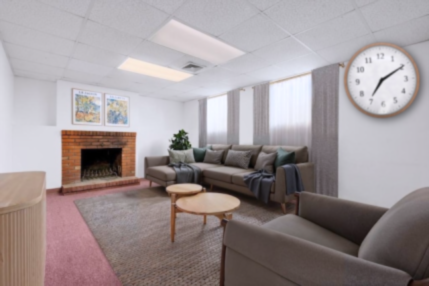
7:10
